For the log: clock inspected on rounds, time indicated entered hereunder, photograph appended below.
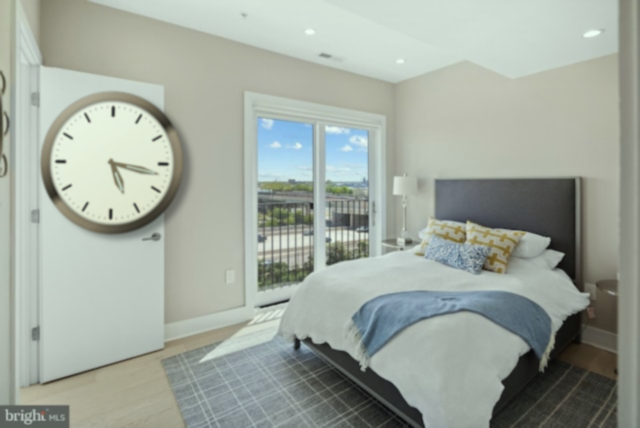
5:17
